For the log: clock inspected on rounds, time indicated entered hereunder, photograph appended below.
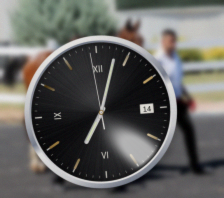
7:02:59
